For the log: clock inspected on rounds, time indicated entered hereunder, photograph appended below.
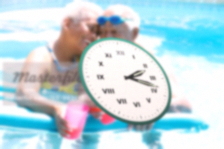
2:18
